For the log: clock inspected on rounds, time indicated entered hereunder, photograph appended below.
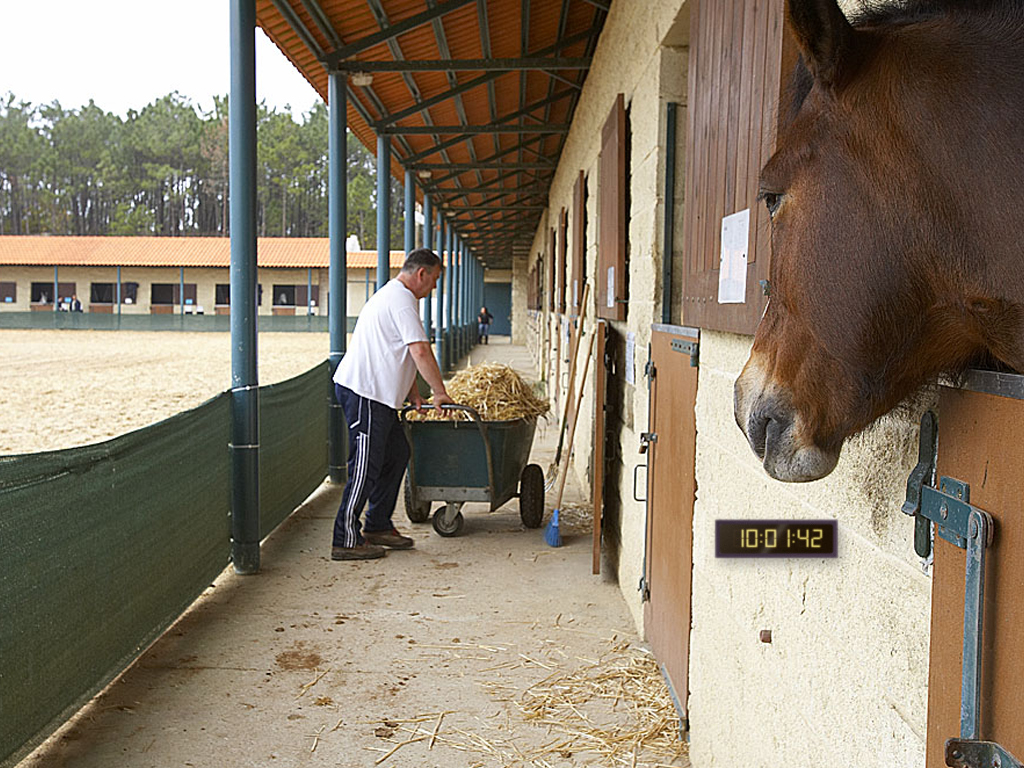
10:01:42
